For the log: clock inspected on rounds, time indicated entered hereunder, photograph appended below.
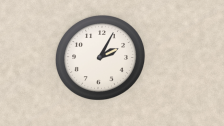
2:04
